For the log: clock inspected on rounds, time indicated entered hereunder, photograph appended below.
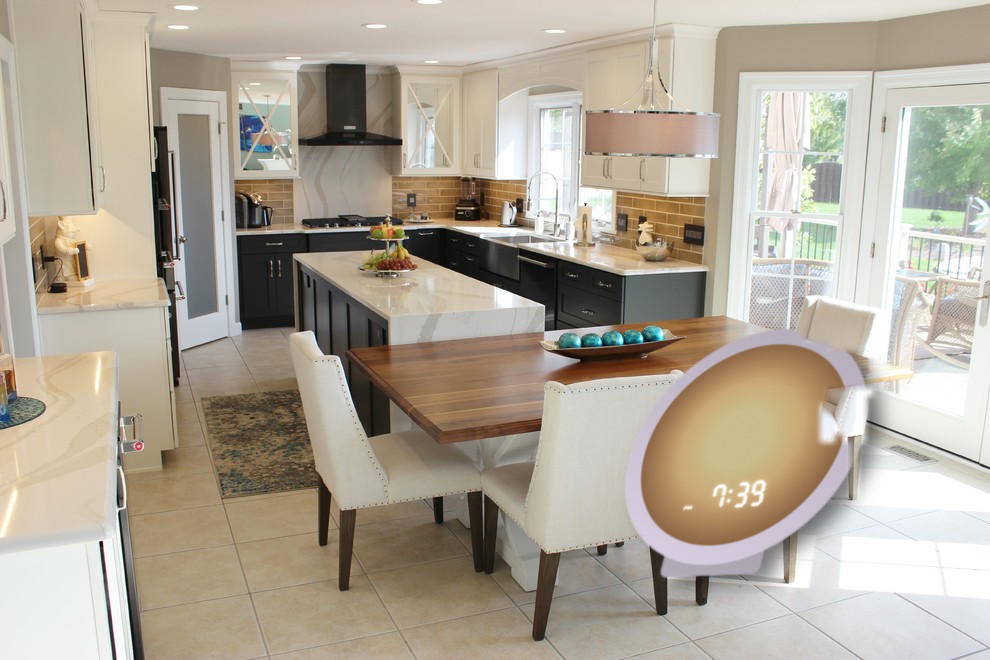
7:39
